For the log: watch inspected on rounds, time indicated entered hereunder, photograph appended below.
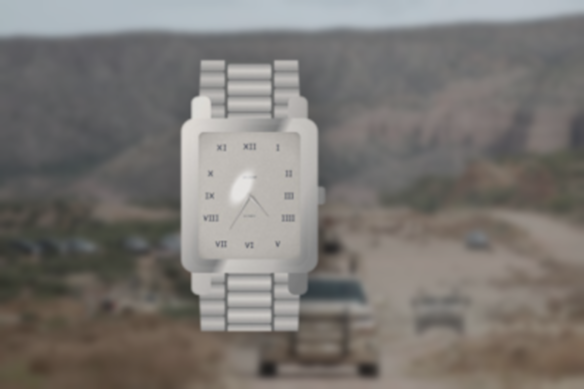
4:35
